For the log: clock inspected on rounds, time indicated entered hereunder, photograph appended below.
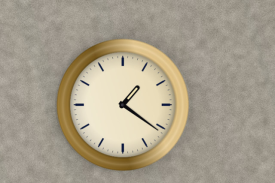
1:21
